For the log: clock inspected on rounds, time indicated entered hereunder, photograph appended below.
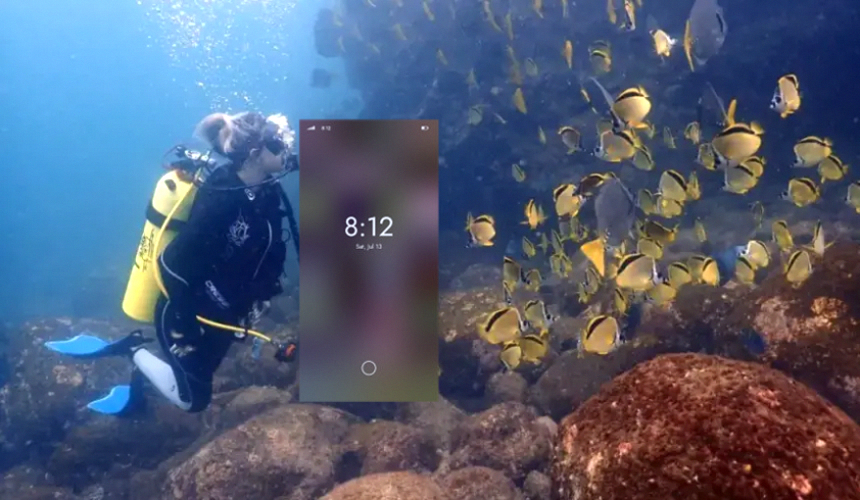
8:12
